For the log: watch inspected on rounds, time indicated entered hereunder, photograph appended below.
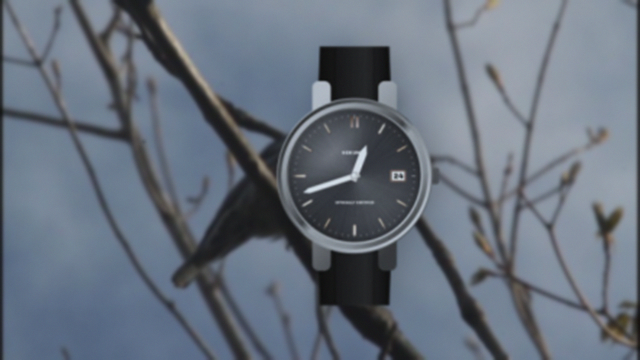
12:42
